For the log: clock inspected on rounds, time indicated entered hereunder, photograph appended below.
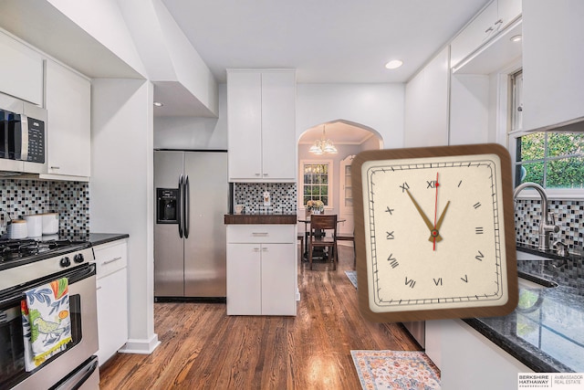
12:55:01
